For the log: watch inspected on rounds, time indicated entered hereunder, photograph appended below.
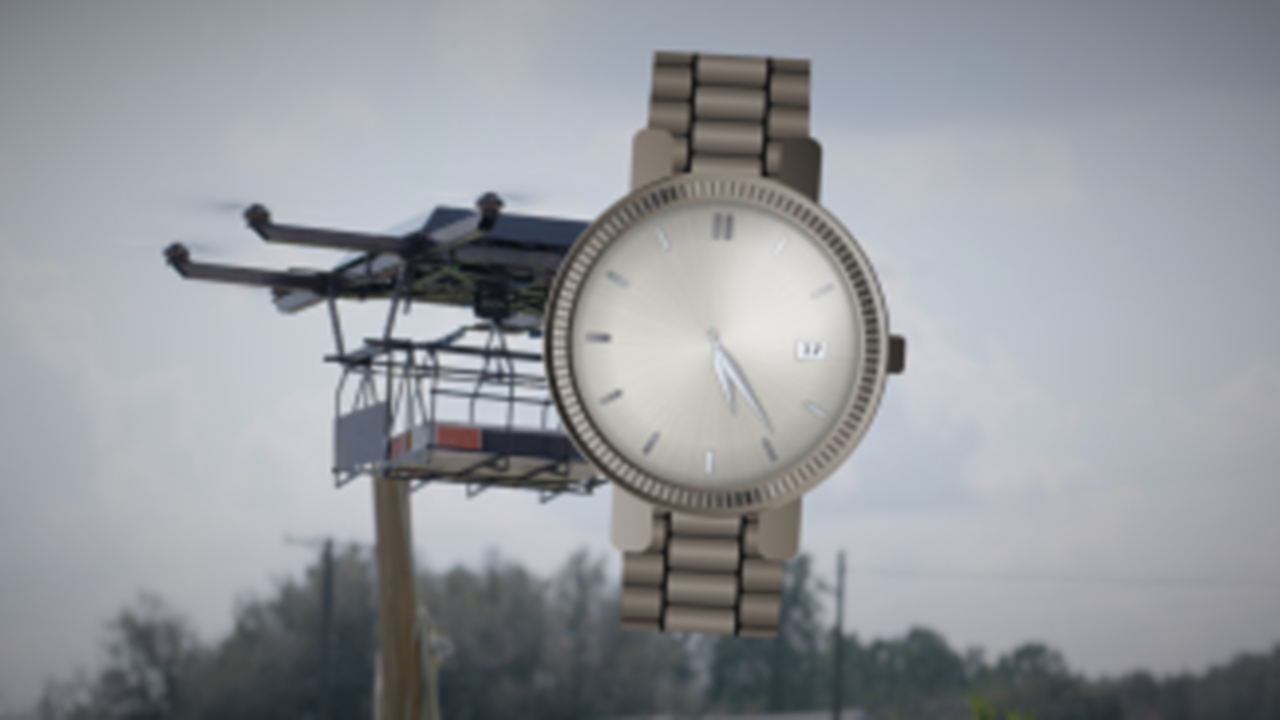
5:24
